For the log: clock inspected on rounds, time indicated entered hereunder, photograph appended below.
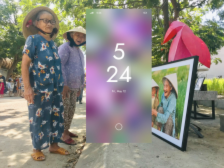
5:24
